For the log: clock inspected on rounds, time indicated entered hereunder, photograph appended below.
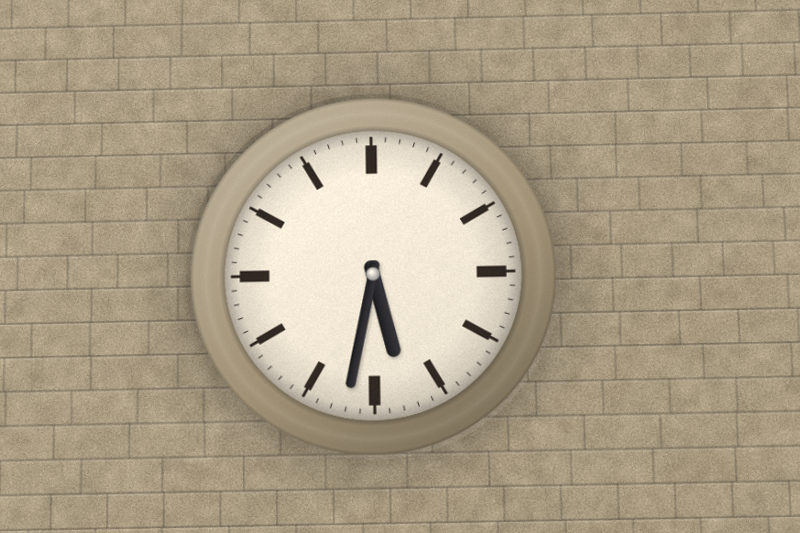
5:32
